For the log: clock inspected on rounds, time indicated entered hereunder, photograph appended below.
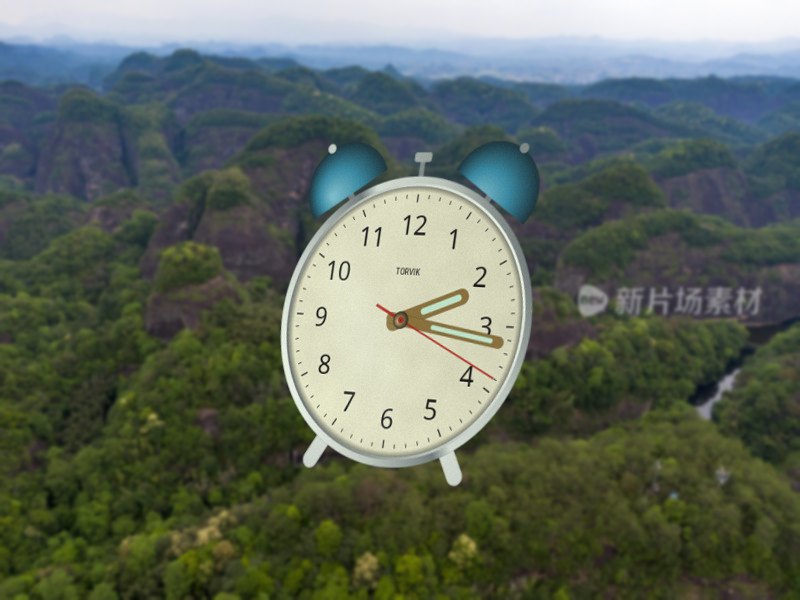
2:16:19
